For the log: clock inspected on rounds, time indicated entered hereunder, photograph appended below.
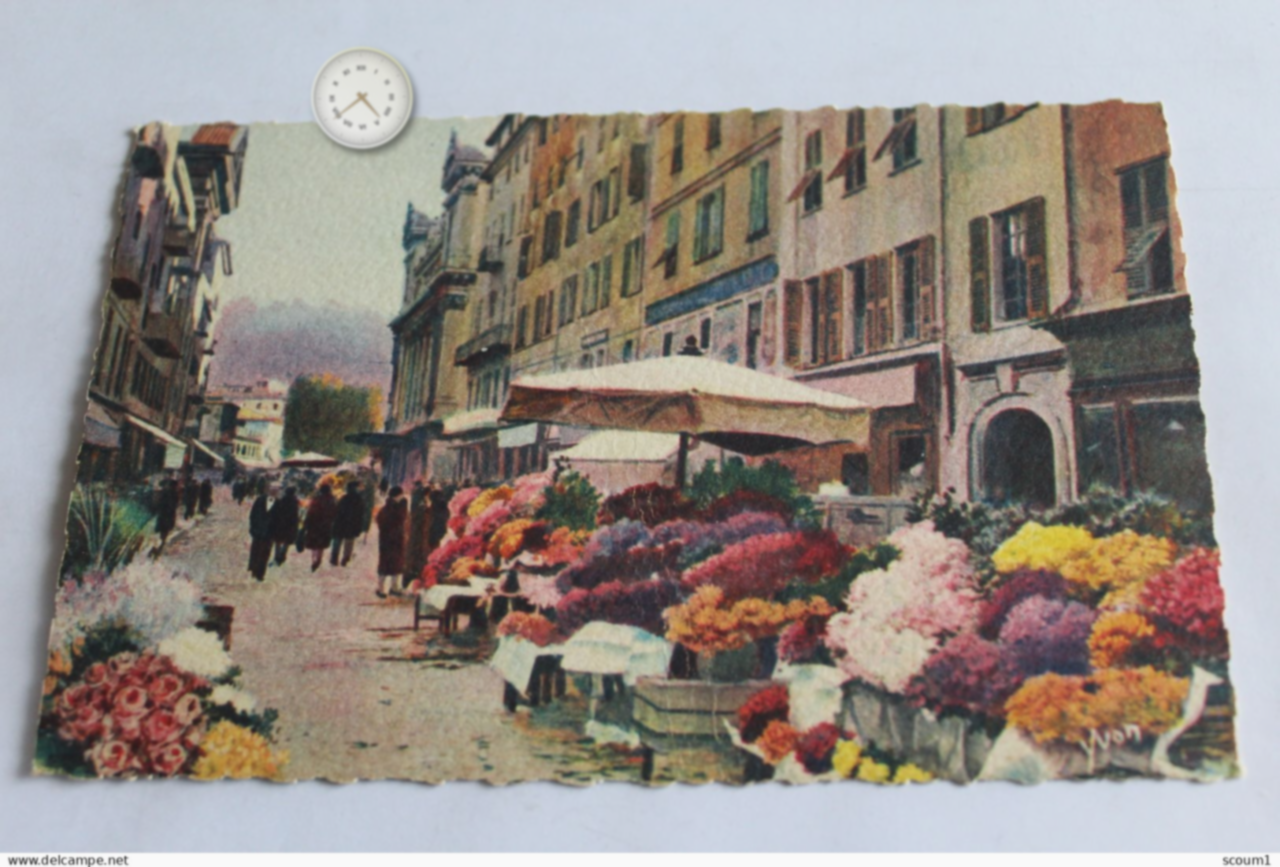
4:39
